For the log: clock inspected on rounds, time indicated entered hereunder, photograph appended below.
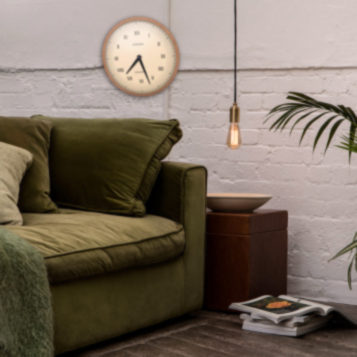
7:27
